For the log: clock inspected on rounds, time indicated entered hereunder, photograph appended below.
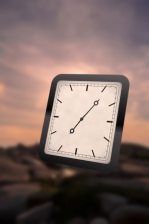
7:06
